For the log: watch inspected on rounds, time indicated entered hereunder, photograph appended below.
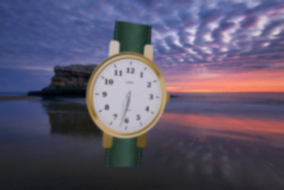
6:32
